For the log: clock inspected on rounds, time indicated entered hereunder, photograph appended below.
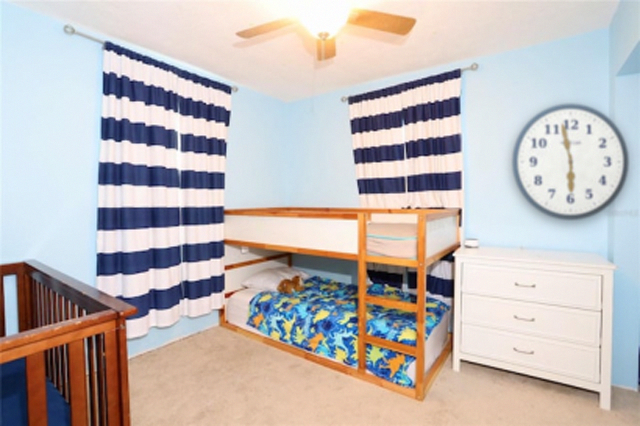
5:58
